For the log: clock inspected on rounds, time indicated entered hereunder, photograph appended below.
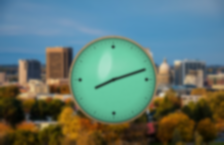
8:12
